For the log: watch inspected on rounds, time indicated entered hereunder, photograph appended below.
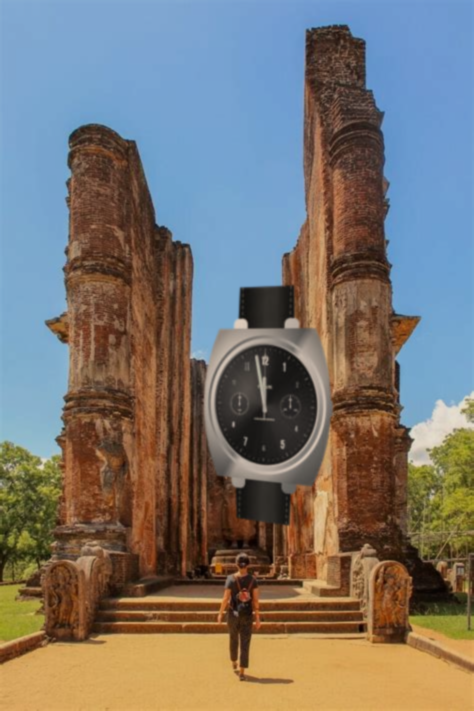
11:58
